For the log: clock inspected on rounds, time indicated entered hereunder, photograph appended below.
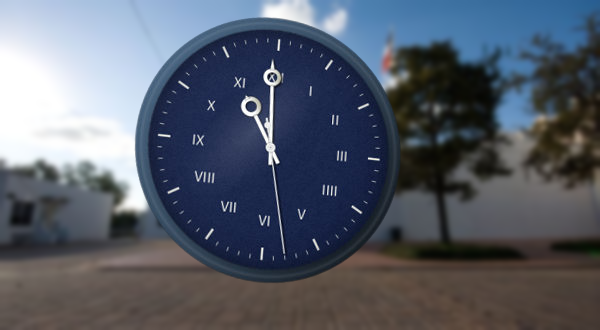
10:59:28
